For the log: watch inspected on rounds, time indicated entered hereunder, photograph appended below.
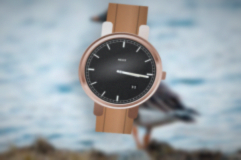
3:16
